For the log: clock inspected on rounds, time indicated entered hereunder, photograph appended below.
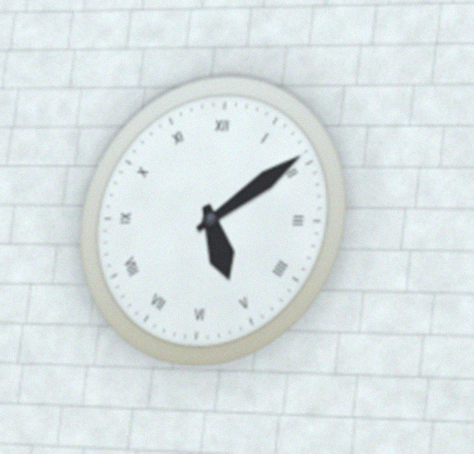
5:09
